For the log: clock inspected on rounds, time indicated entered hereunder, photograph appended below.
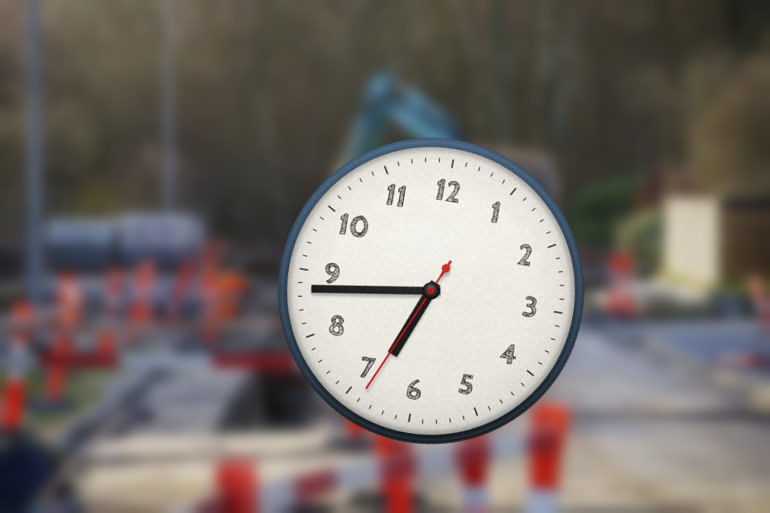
6:43:34
